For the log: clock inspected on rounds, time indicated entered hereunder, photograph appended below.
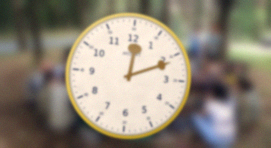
12:11
